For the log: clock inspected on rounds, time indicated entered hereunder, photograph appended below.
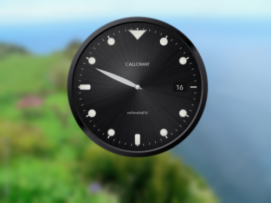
9:49
